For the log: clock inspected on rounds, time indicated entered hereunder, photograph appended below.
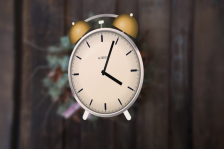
4:04
